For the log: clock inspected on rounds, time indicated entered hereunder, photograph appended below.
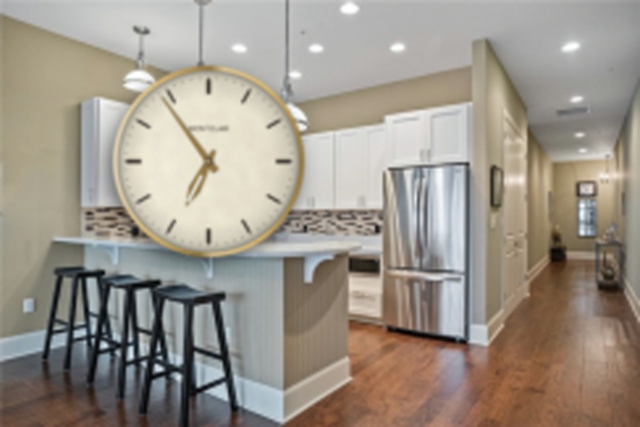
6:54
